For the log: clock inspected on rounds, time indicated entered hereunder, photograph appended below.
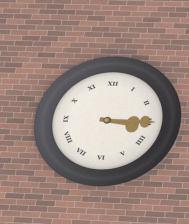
3:15
